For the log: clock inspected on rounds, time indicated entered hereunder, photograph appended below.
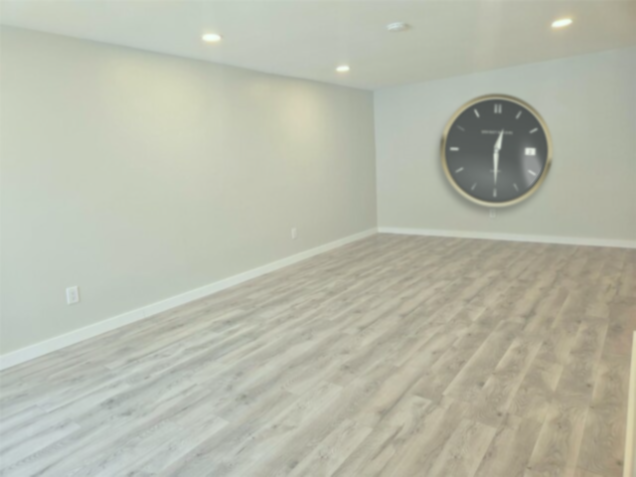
12:30
